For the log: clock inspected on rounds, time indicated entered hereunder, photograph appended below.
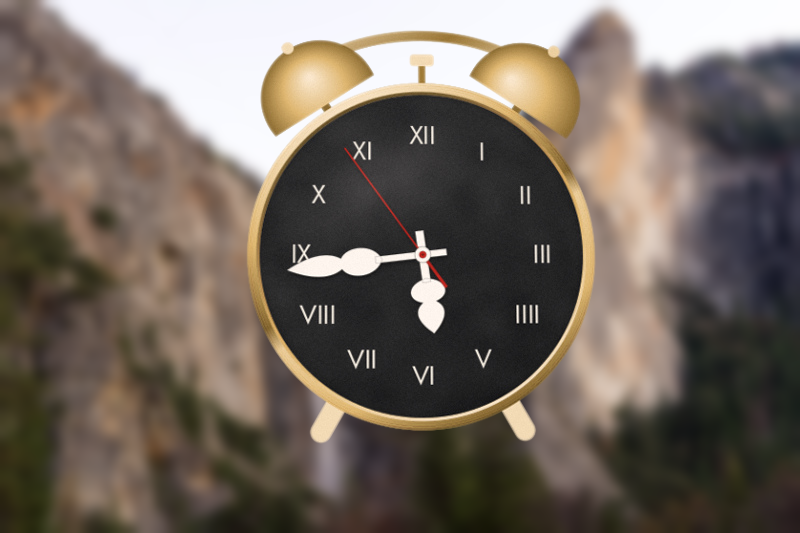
5:43:54
